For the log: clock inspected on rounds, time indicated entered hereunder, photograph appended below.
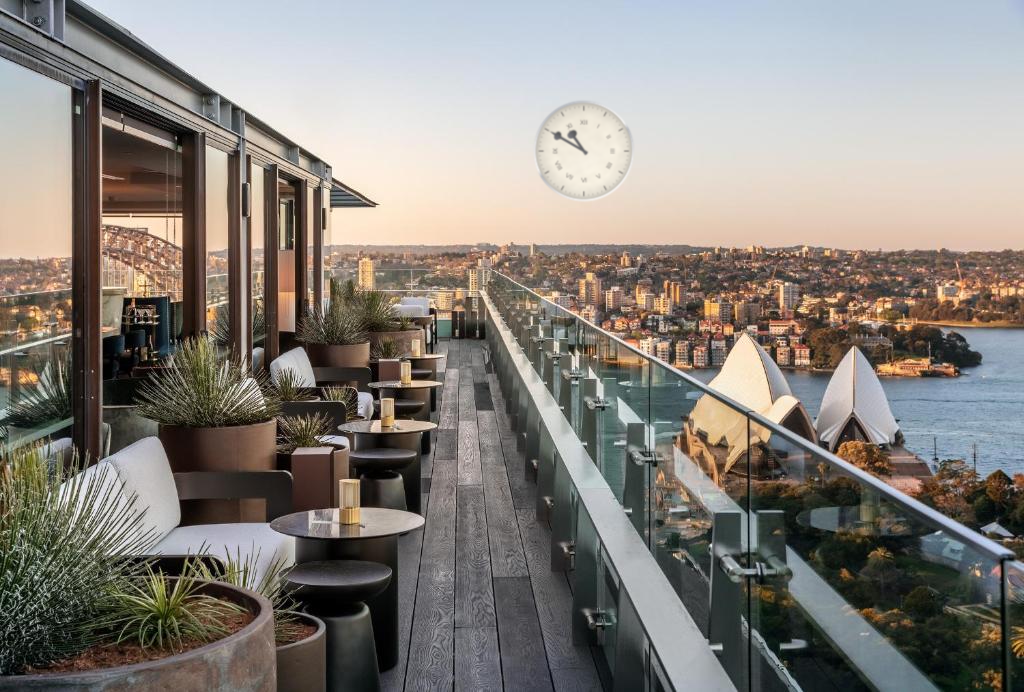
10:50
